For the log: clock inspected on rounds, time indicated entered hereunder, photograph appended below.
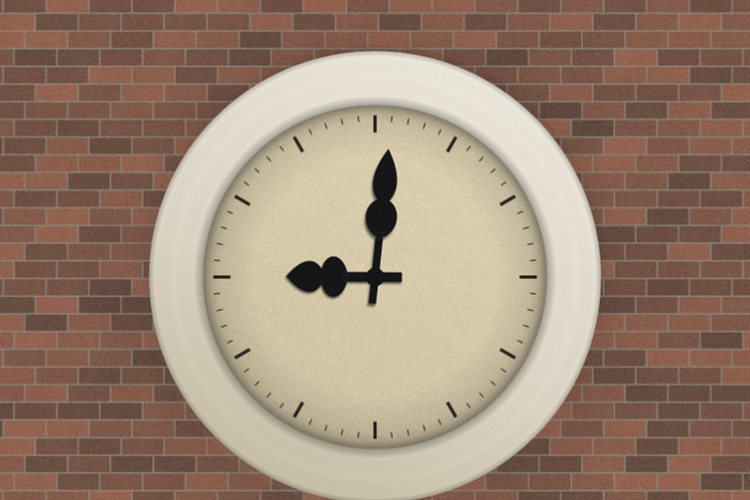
9:01
